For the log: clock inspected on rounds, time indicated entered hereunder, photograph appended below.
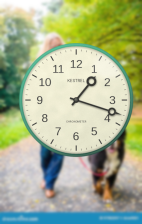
1:18
